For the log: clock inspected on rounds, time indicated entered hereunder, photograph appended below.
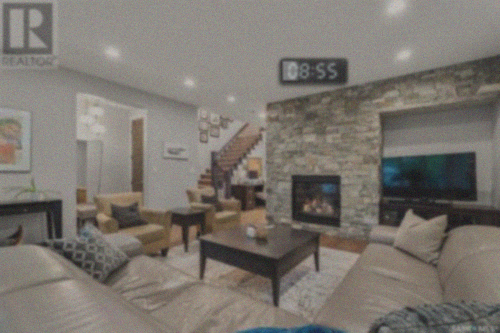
8:55
